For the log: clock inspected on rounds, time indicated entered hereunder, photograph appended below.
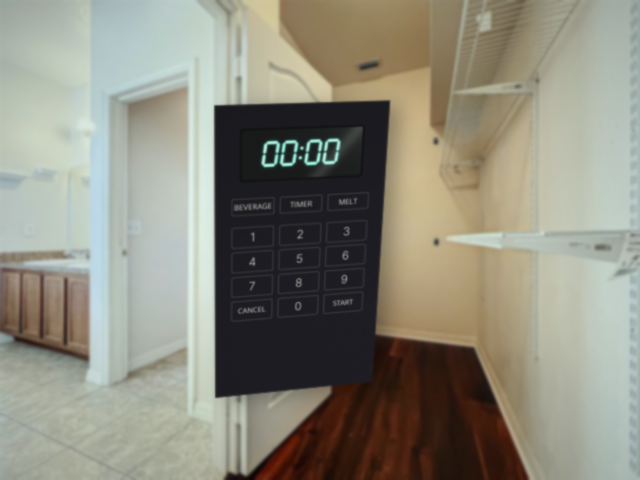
0:00
